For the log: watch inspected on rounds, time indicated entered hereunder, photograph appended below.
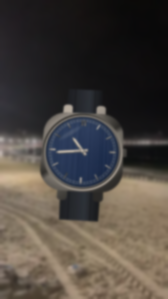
10:44
